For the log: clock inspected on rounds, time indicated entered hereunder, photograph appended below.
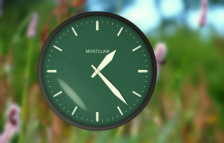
1:23
